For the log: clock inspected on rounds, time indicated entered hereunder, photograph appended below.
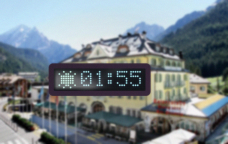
1:55
